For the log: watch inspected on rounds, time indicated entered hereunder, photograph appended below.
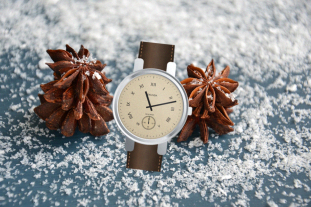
11:12
